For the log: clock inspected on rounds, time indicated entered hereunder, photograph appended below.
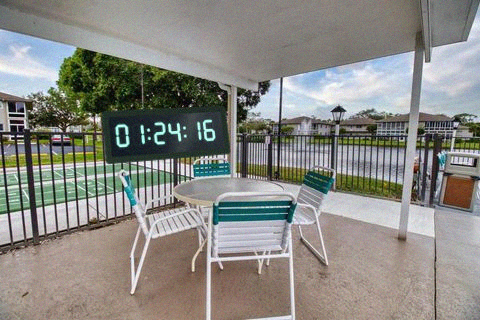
1:24:16
